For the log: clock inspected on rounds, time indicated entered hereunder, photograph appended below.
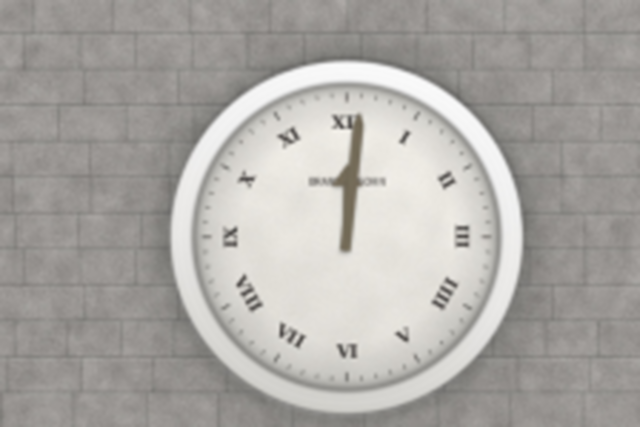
12:01
